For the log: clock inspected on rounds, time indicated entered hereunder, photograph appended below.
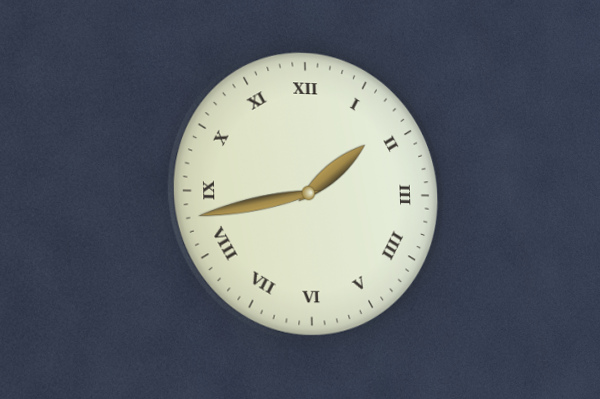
1:43
